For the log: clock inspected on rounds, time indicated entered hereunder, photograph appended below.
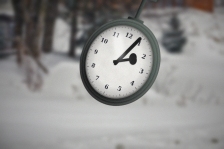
2:04
